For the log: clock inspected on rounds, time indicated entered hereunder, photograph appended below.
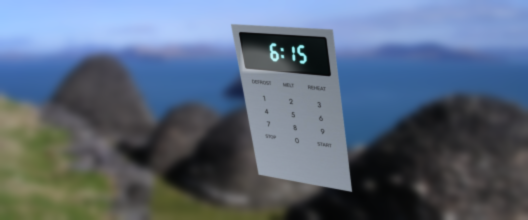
6:15
